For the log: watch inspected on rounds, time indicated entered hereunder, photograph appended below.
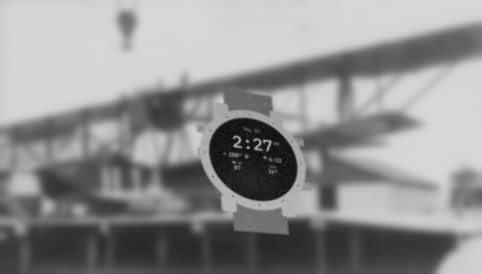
2:27
